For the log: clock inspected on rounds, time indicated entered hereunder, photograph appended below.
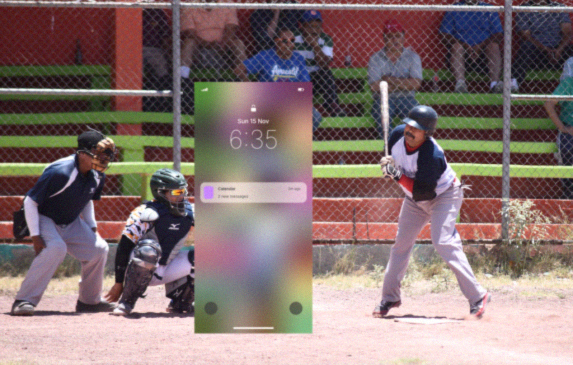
6:35
